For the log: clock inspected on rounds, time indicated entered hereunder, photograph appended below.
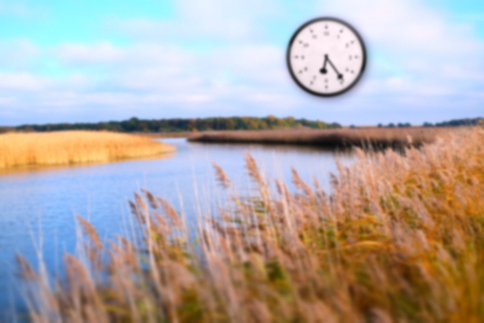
6:24
